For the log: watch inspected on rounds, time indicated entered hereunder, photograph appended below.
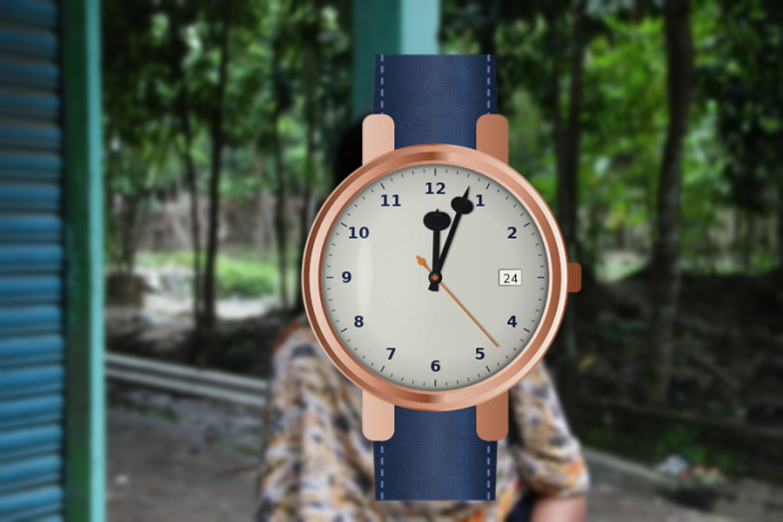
12:03:23
